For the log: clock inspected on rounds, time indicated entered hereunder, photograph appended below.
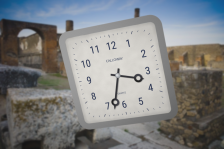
3:33
